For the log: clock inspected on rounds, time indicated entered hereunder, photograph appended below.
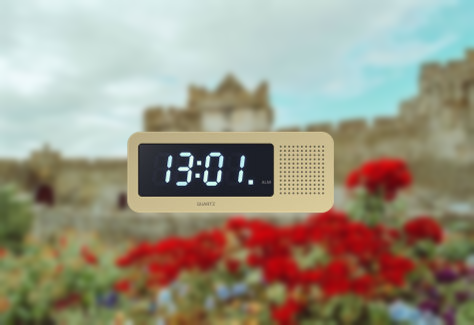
13:01
